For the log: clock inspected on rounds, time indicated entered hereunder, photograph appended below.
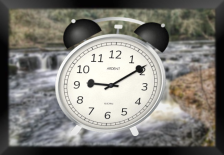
9:09
